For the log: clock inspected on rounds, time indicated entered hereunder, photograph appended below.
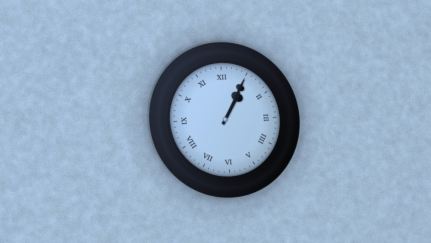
1:05
